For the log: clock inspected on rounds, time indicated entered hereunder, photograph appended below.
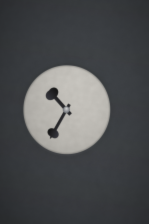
10:35
